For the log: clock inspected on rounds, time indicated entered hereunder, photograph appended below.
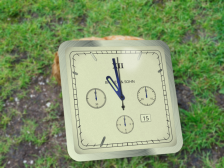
10:59
